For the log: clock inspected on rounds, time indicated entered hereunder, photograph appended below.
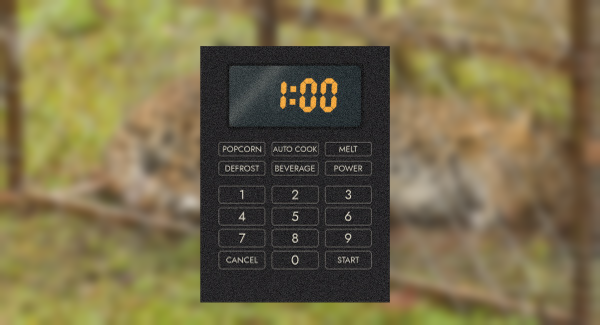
1:00
